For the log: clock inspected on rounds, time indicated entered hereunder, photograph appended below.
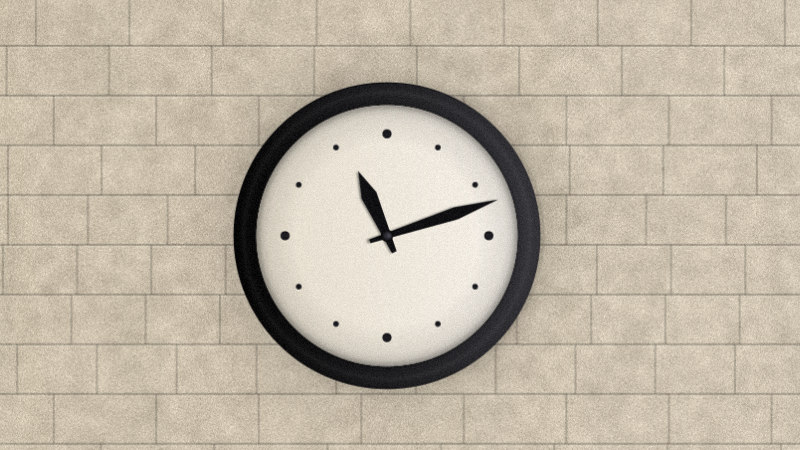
11:12
